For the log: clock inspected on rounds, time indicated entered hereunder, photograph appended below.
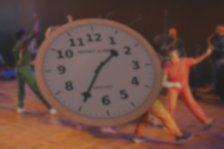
1:35
